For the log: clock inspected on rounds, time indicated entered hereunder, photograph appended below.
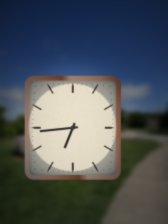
6:44
